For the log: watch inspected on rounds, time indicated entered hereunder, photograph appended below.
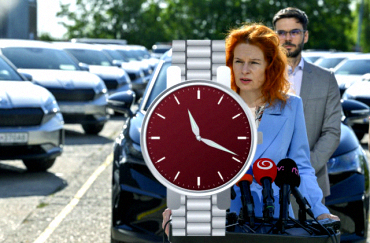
11:19
